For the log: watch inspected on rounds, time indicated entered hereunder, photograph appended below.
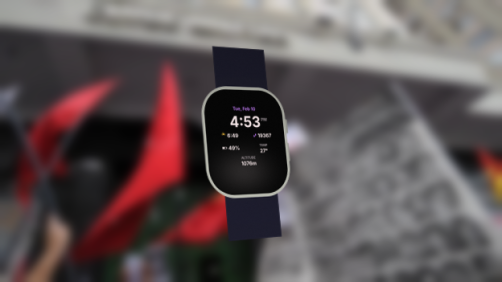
4:53
